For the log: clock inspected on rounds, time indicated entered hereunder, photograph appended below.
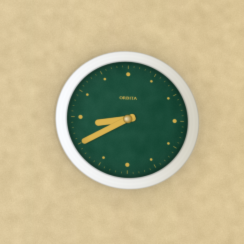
8:40
